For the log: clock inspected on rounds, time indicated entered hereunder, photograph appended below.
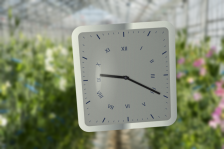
9:20
